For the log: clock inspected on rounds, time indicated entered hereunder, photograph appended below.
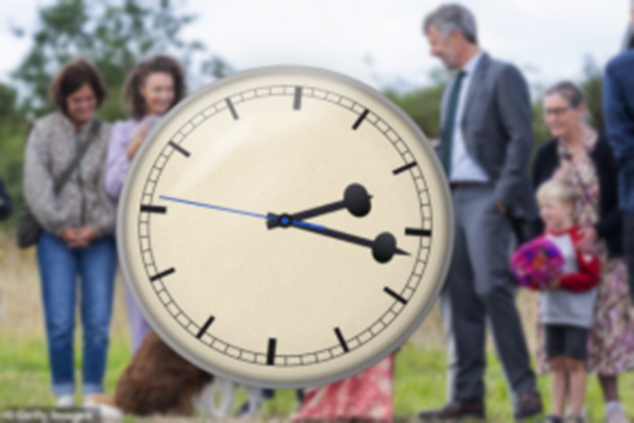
2:16:46
